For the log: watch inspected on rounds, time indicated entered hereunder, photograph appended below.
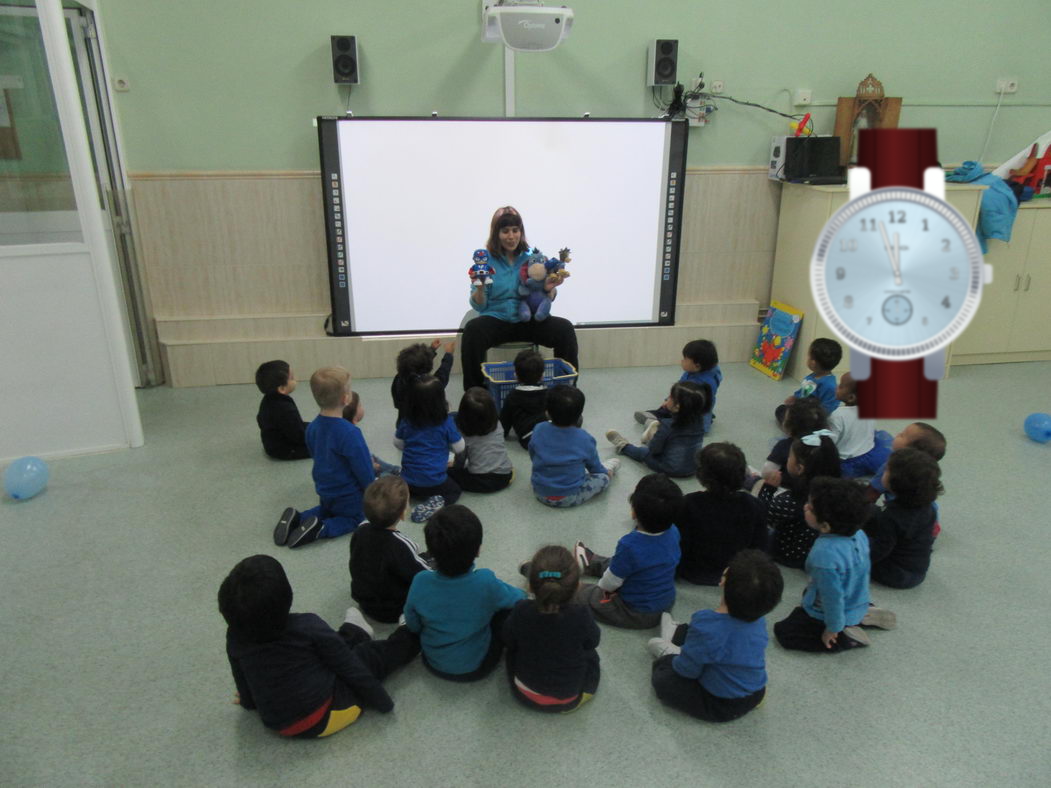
11:57
